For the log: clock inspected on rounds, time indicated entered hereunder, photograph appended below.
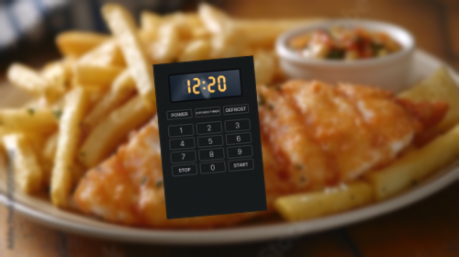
12:20
